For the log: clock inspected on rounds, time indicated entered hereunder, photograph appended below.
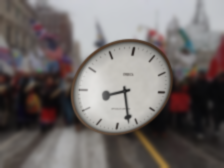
8:27
